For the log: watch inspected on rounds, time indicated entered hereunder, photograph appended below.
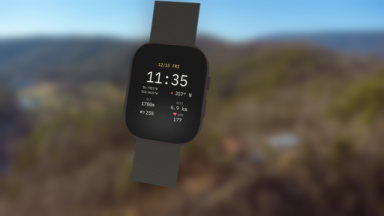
11:35
